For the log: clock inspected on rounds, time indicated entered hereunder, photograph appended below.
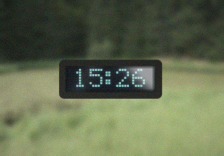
15:26
